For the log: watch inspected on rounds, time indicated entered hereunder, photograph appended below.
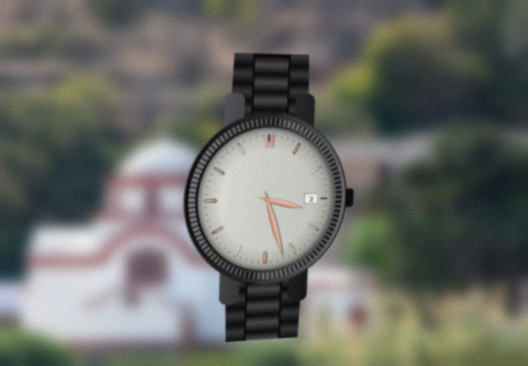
3:27
